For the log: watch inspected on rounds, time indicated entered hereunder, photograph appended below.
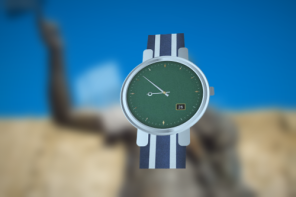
8:52
